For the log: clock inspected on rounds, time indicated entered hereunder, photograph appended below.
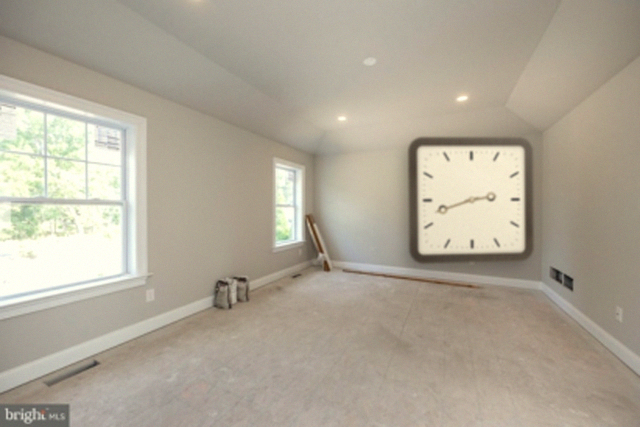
2:42
